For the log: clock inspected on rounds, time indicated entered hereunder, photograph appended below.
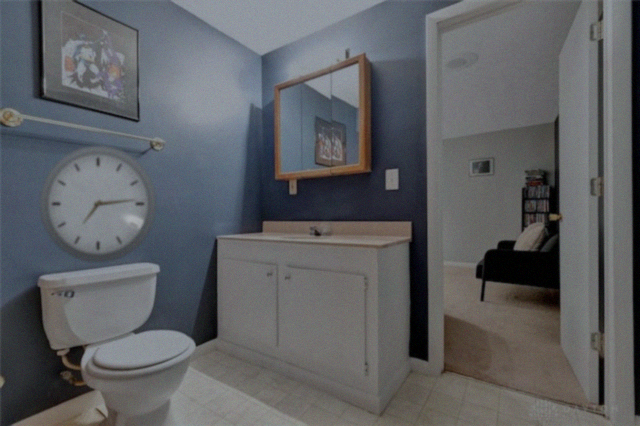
7:14
